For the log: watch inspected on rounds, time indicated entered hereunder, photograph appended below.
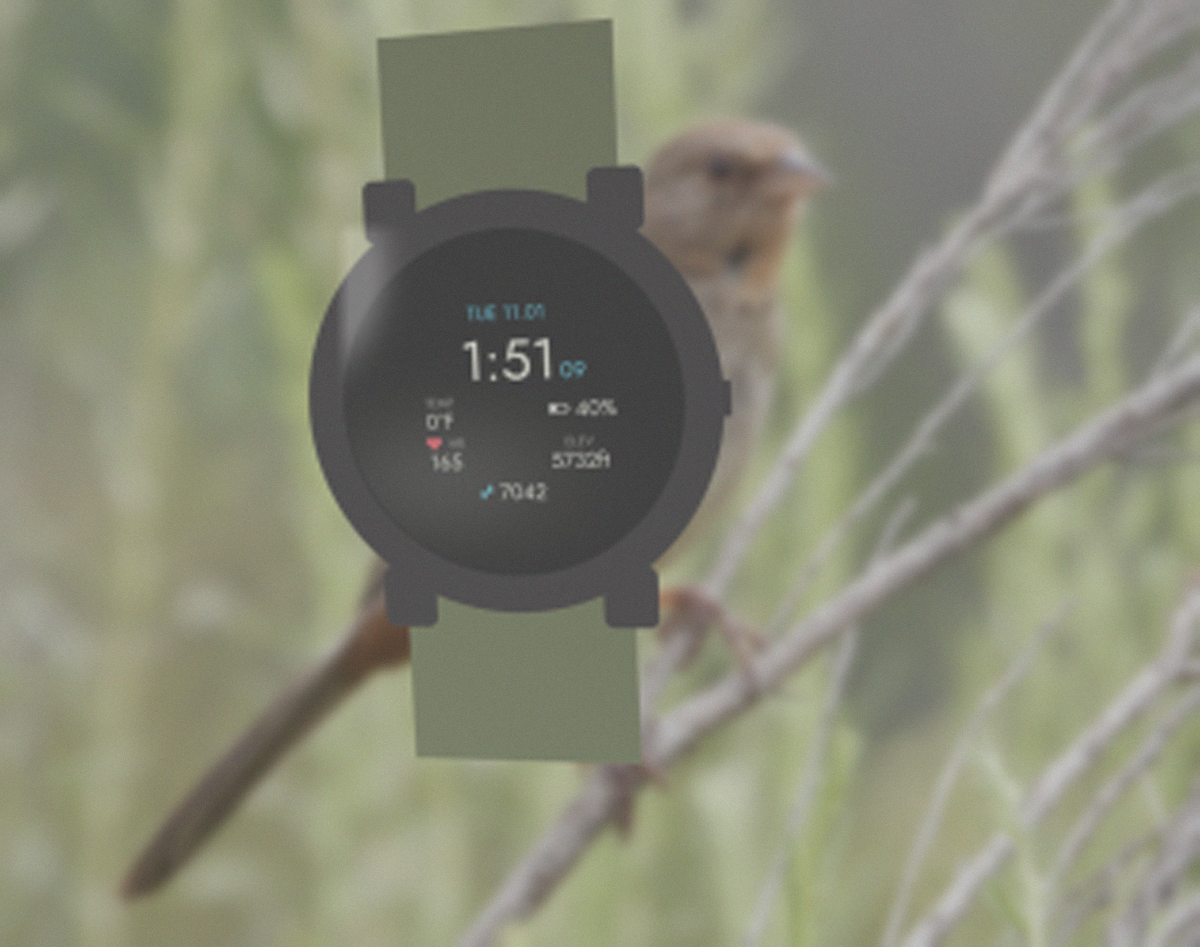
1:51
